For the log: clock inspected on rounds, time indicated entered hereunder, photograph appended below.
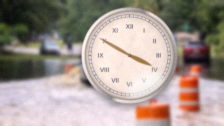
3:50
